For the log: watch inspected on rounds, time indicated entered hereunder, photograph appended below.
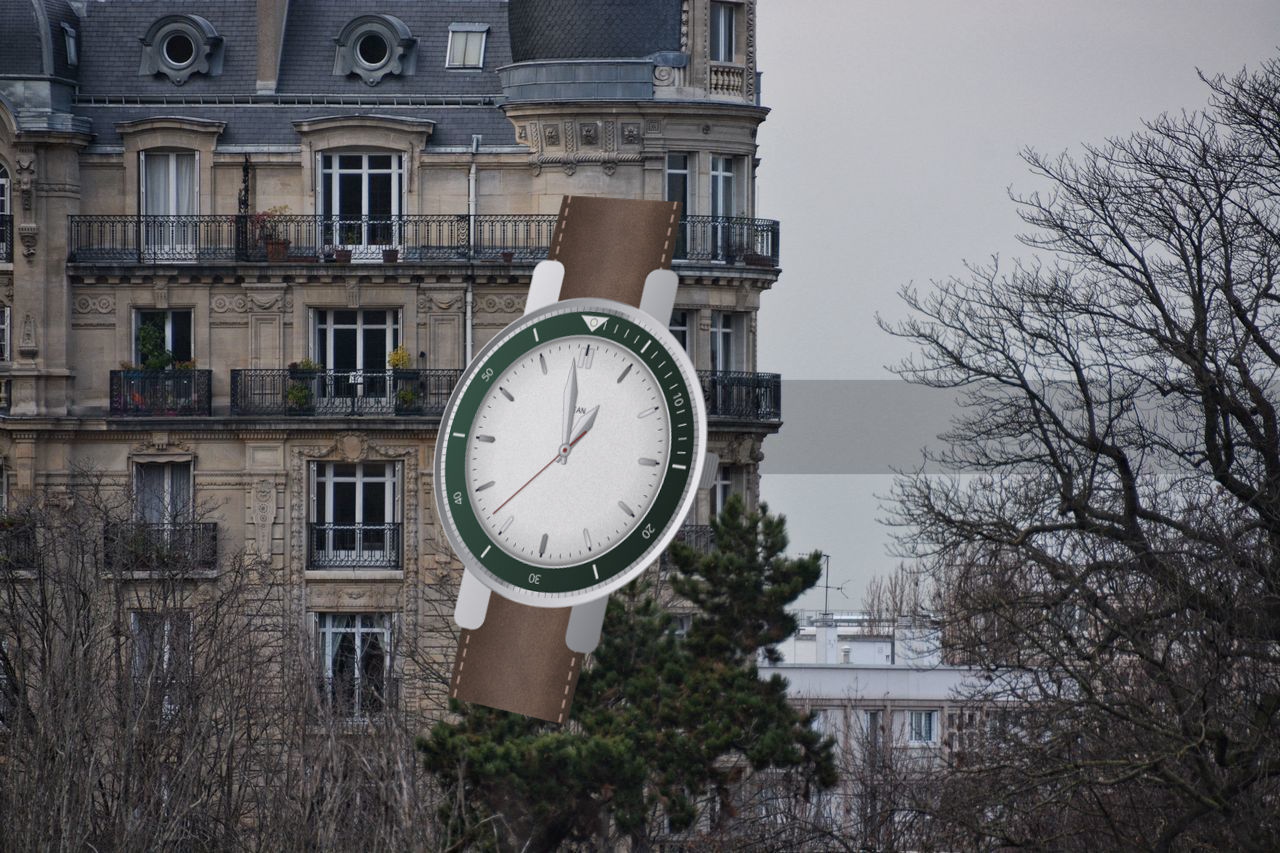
12:58:37
